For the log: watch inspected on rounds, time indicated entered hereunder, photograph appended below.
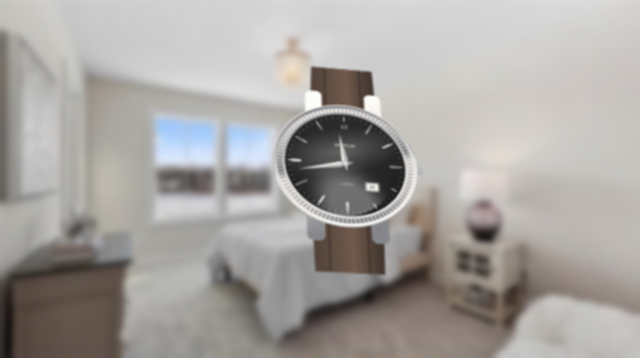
11:43
